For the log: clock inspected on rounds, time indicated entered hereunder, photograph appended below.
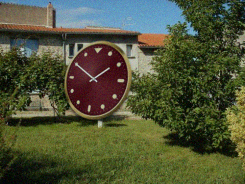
1:50
